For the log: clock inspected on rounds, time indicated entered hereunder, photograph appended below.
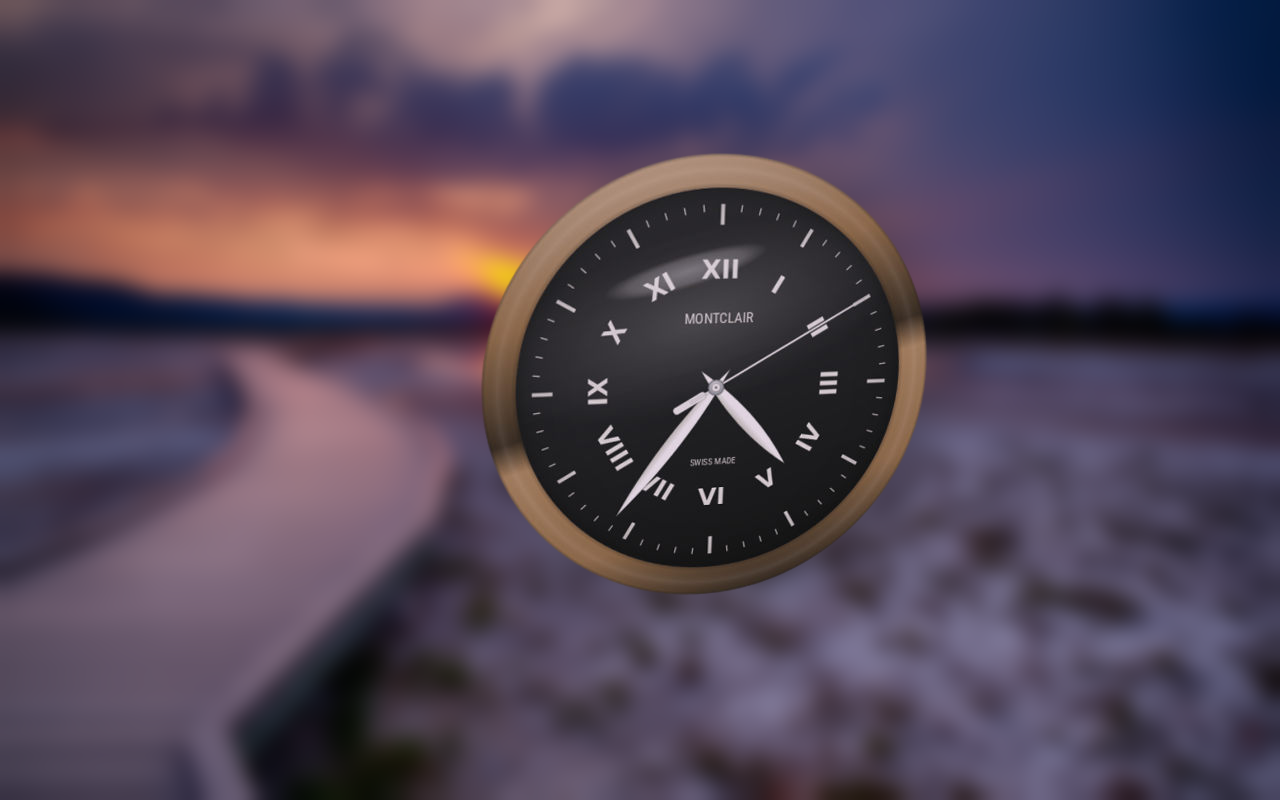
4:36:10
